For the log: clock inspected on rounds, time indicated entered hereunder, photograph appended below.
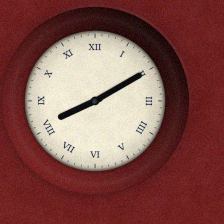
8:10
